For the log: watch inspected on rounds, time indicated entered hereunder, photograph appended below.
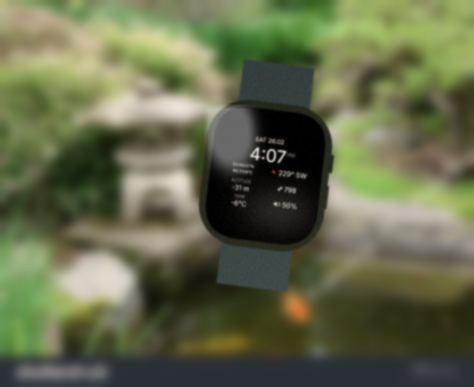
4:07
